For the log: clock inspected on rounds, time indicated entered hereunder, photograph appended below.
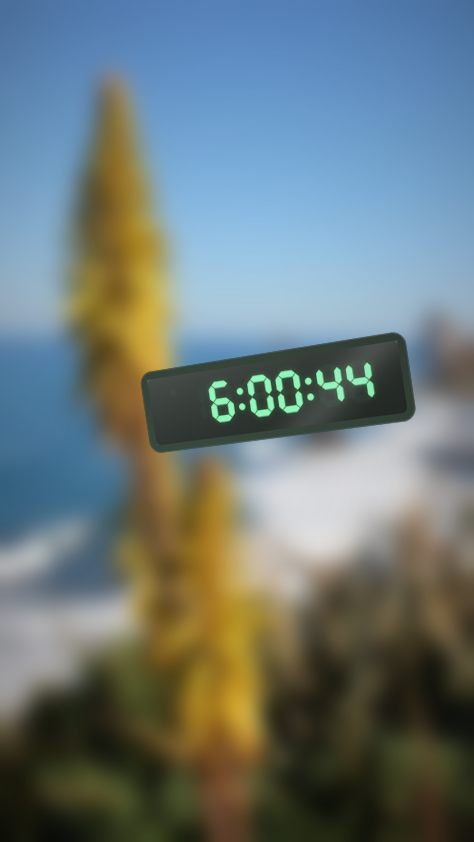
6:00:44
